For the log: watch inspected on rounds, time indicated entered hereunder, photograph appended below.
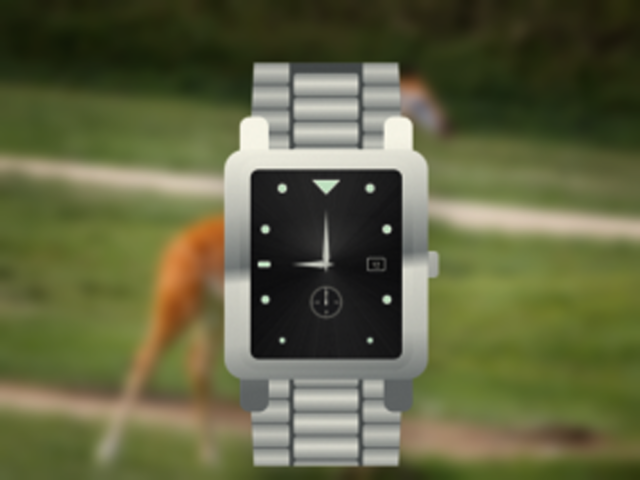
9:00
